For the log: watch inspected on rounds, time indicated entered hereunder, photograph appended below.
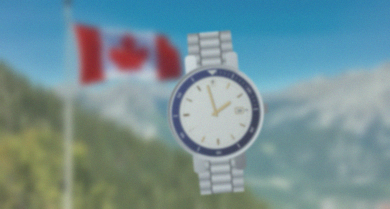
1:58
